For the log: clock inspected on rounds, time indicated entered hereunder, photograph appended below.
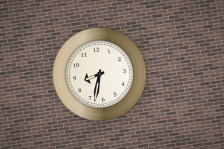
8:33
